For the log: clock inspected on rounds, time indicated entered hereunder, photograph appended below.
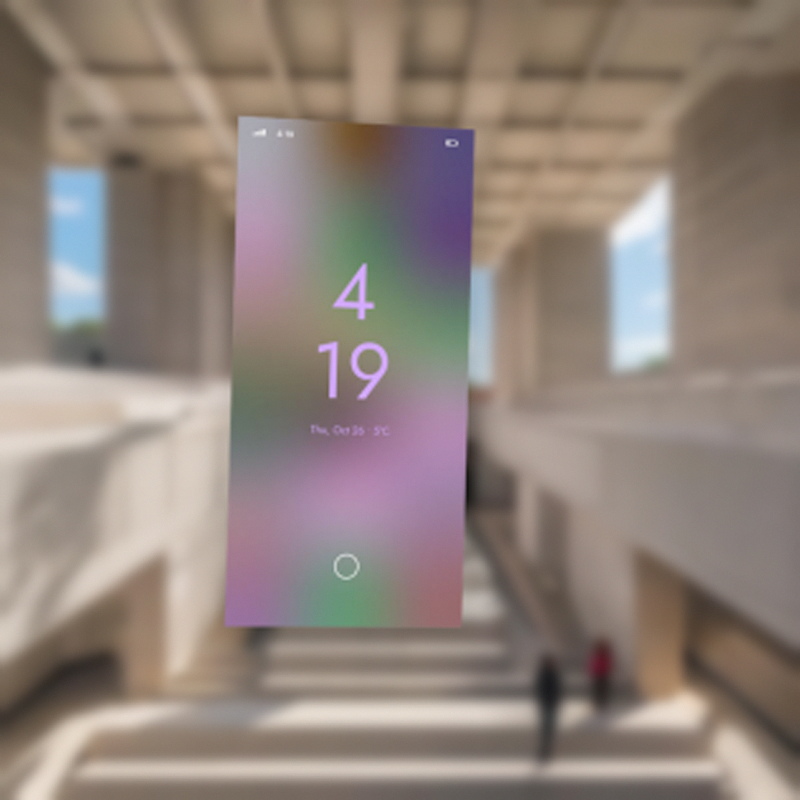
4:19
